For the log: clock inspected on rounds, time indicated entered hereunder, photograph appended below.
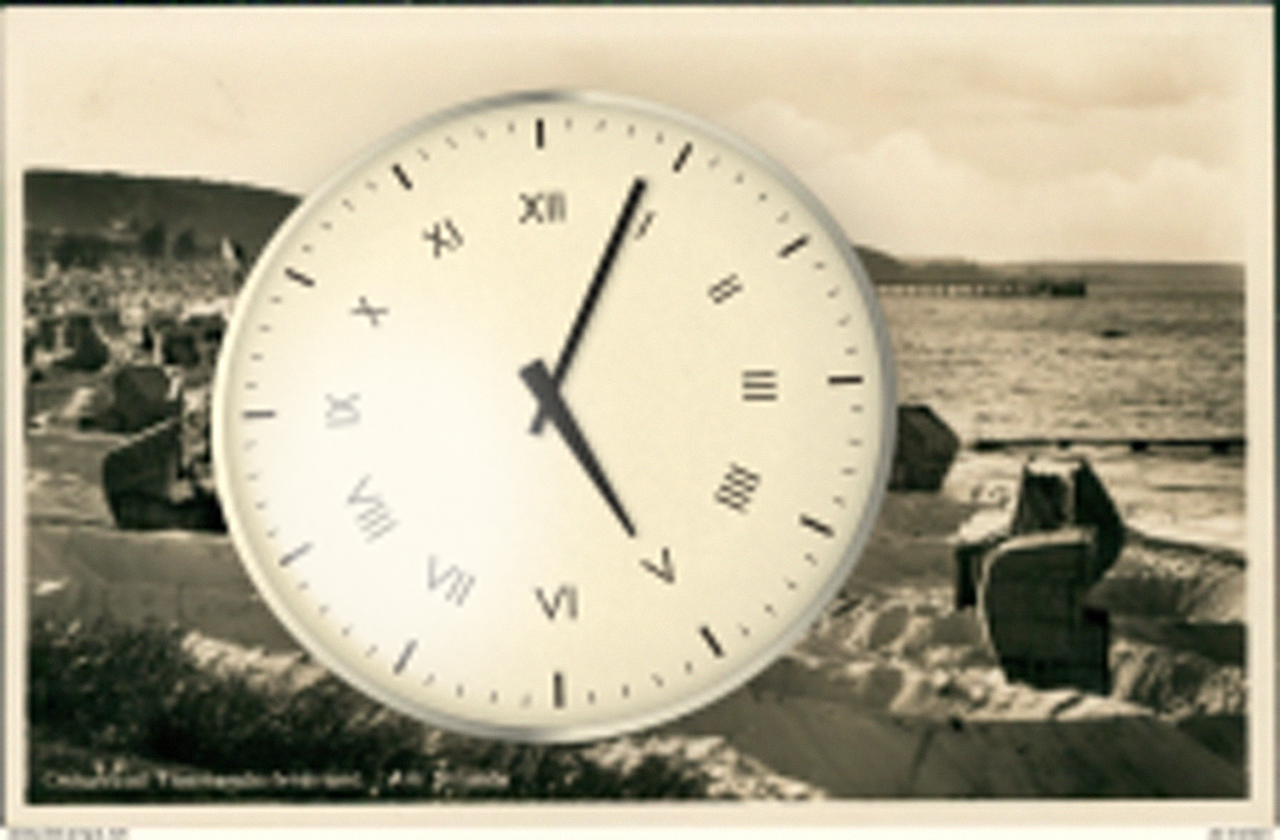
5:04
